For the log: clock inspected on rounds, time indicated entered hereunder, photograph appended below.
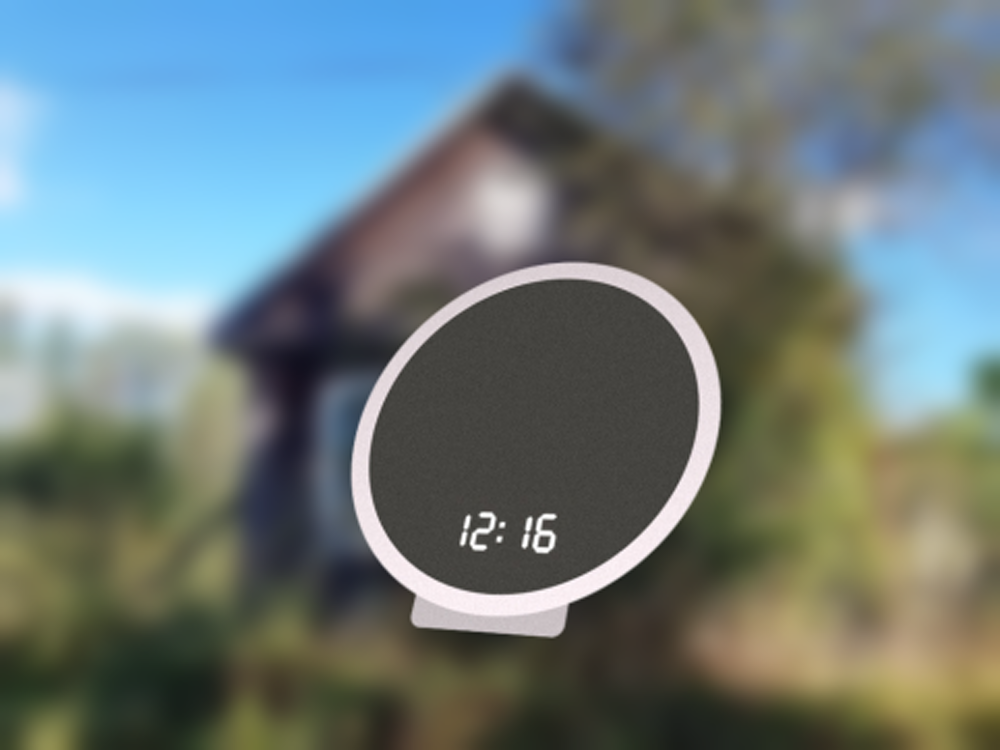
12:16
